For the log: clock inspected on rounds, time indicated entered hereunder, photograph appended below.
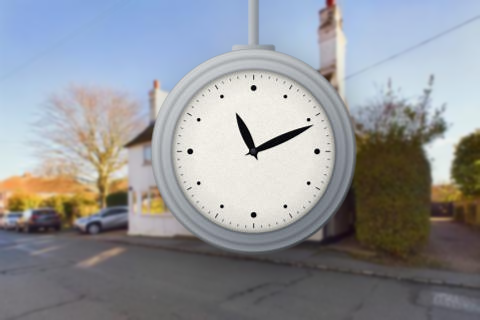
11:11
